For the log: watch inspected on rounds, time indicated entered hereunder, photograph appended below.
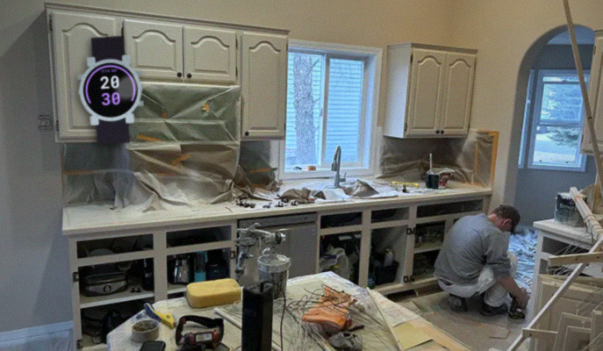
20:30
